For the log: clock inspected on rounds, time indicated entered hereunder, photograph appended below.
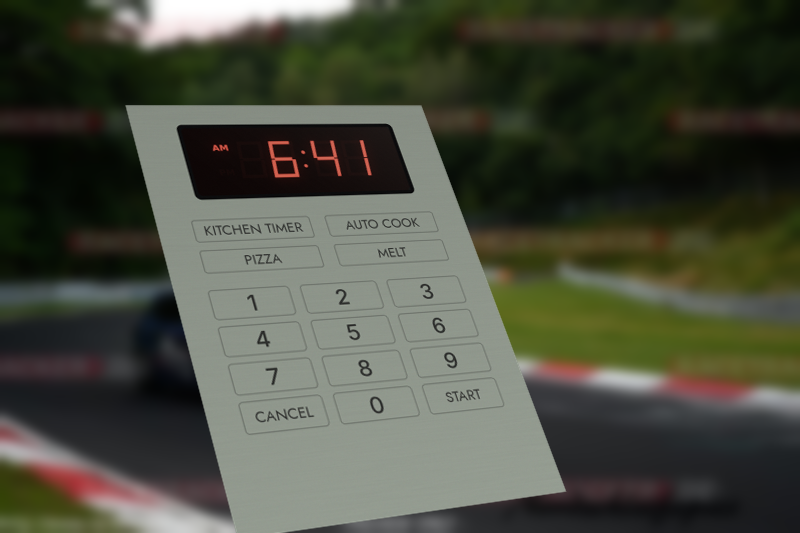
6:41
